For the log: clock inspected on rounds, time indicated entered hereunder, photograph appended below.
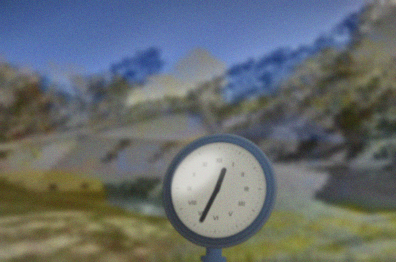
12:34
